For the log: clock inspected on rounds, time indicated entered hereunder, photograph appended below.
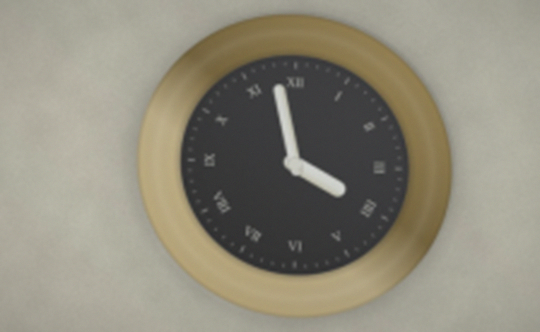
3:58
